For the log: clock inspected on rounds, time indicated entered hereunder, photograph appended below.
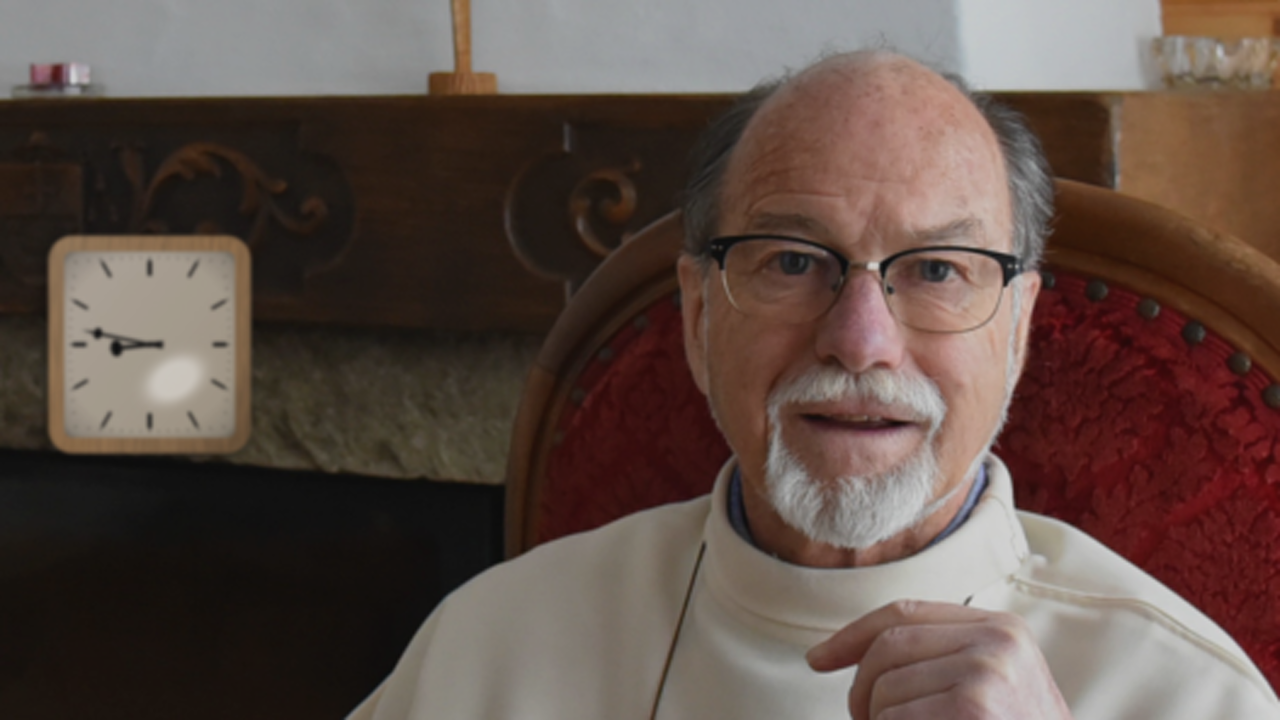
8:47
